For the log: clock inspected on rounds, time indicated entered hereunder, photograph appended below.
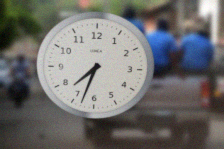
7:33
